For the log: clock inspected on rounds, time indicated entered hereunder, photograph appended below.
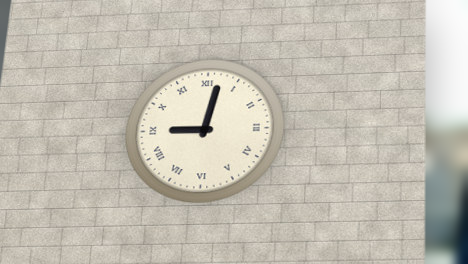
9:02
